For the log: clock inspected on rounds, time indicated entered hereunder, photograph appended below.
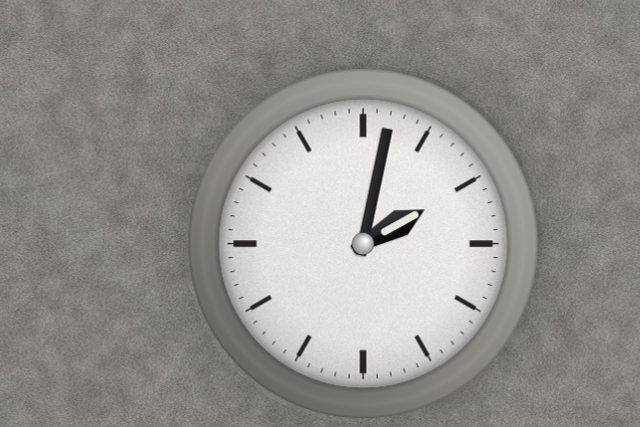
2:02
